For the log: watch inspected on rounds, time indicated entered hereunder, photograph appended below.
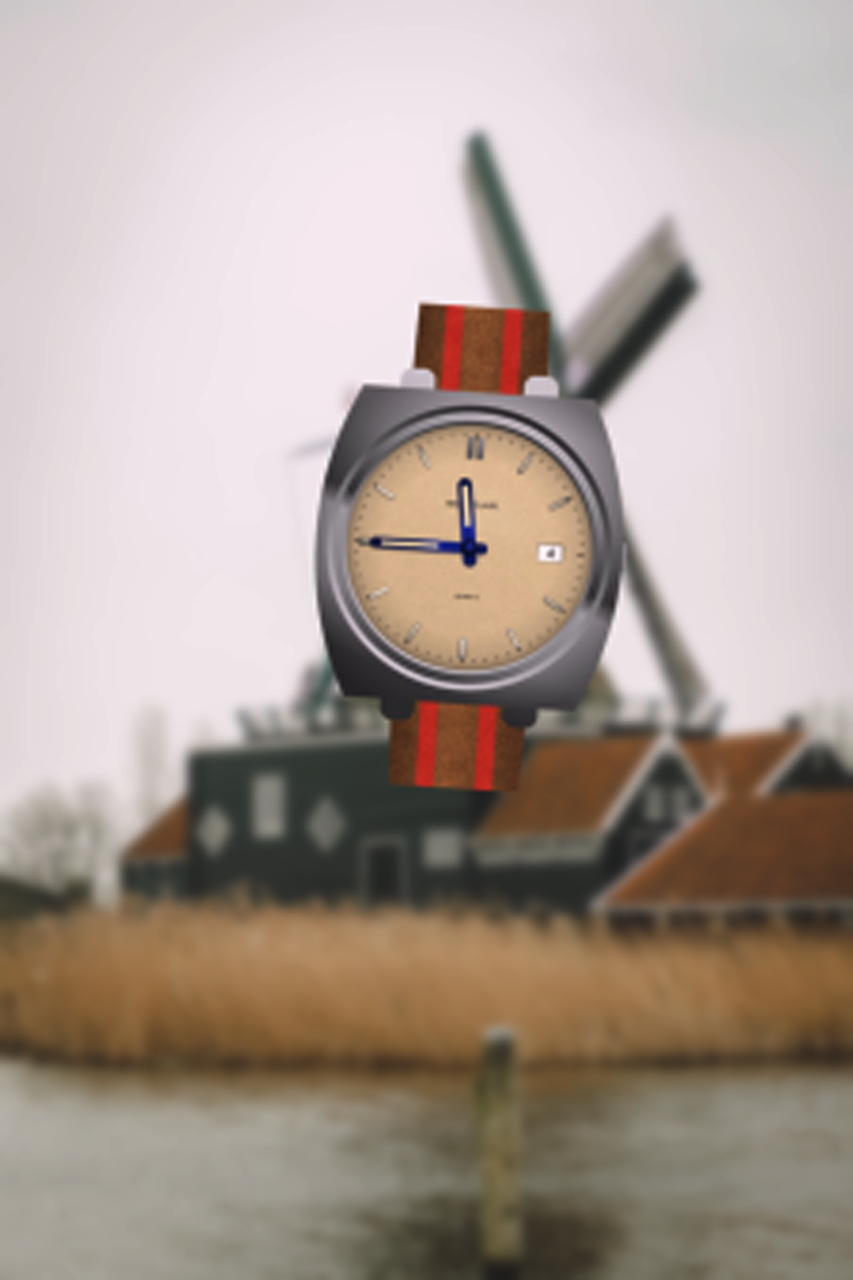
11:45
